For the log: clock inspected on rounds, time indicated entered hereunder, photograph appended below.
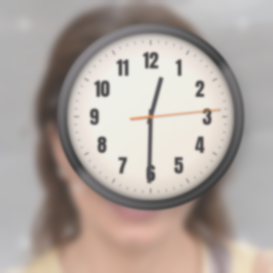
12:30:14
